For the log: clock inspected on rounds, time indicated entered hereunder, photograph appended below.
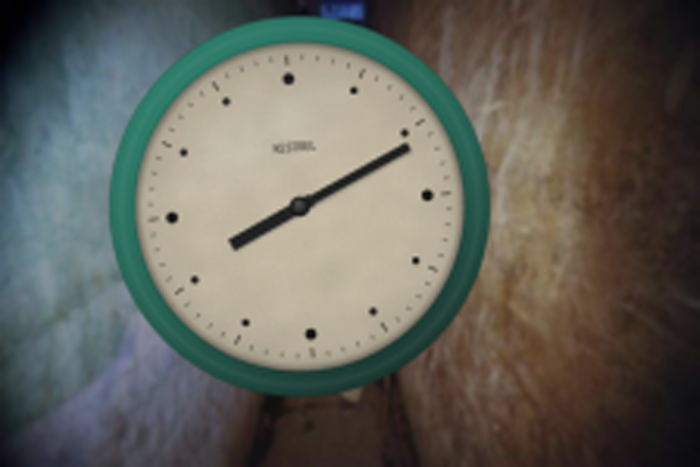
8:11
